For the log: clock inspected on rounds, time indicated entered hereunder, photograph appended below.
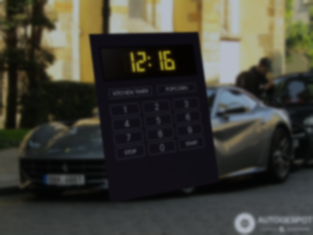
12:16
